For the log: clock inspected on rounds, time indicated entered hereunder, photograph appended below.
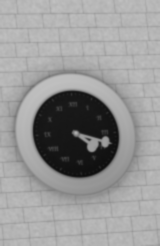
4:18
